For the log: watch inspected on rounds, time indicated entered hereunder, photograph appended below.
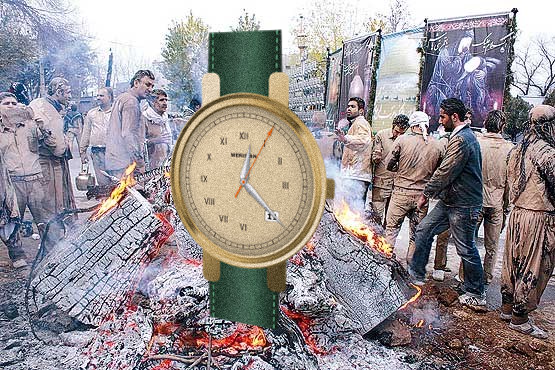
12:22:05
